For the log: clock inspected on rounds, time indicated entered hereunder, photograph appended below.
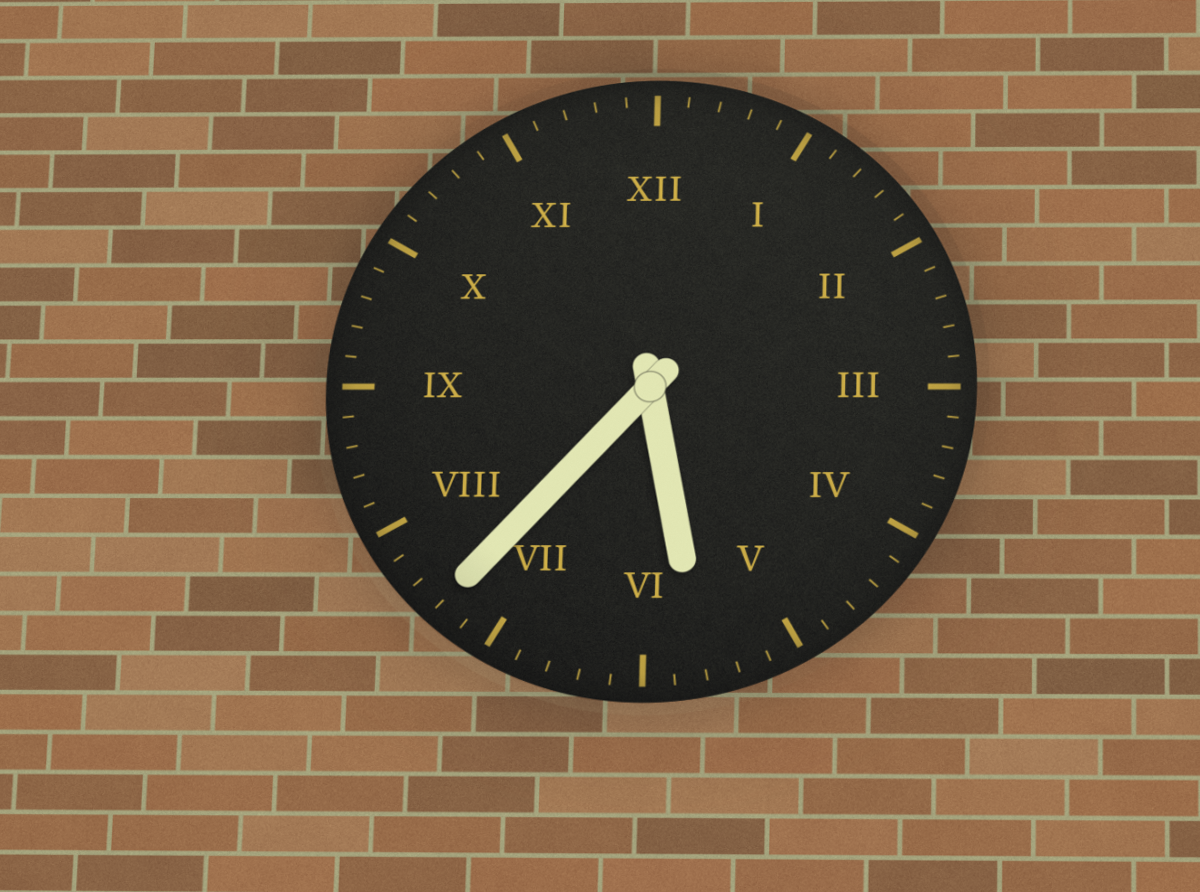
5:37
